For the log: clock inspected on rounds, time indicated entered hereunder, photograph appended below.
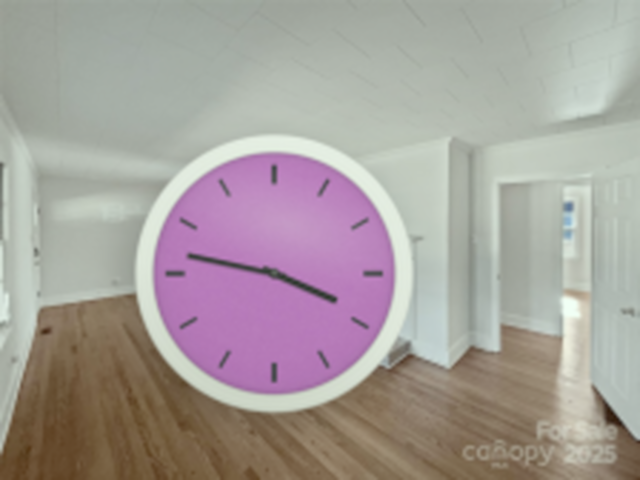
3:47
